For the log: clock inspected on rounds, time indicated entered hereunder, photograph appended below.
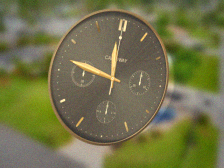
11:47
